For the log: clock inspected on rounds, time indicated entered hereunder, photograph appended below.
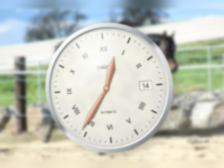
12:36
